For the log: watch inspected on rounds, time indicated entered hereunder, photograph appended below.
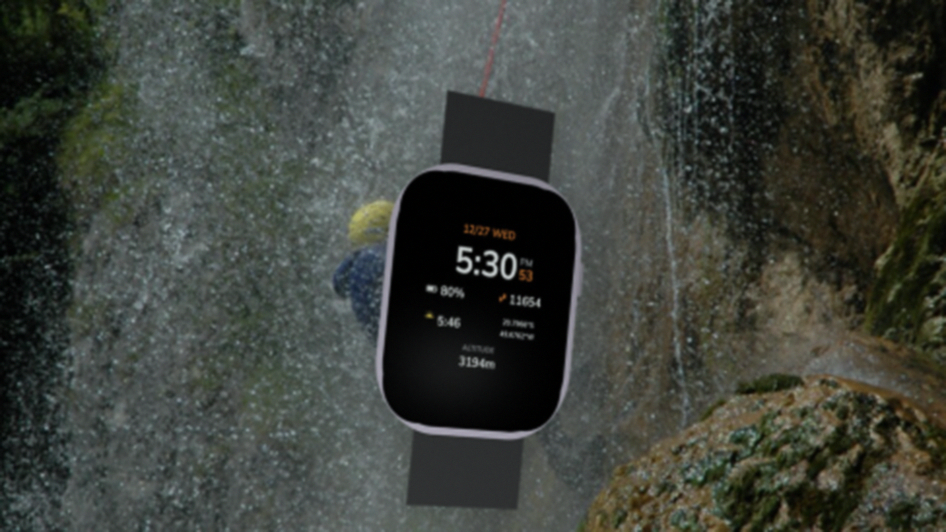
5:30
